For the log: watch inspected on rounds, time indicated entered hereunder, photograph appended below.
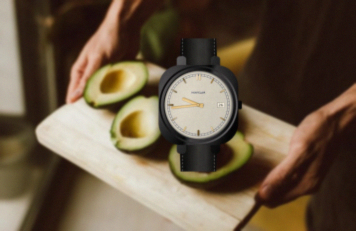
9:44
